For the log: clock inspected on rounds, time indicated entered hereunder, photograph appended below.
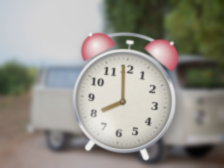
7:59
